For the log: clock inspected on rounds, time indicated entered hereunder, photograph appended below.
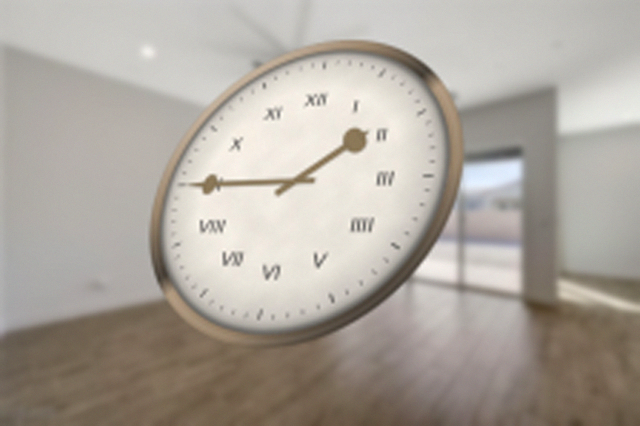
1:45
